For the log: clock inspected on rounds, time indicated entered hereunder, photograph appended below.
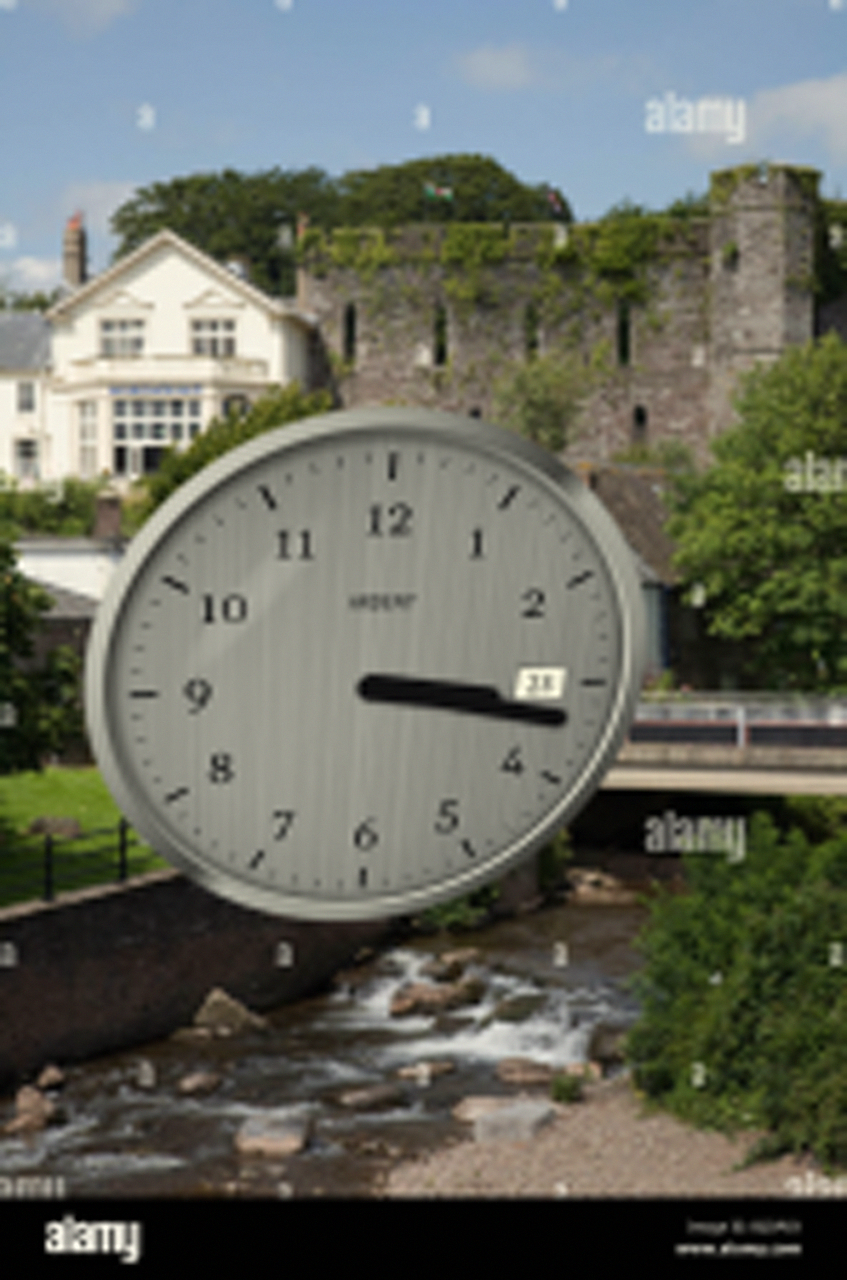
3:17
